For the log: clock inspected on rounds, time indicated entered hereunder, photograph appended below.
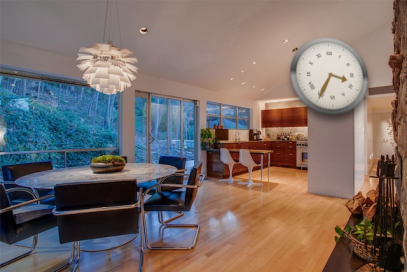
3:35
